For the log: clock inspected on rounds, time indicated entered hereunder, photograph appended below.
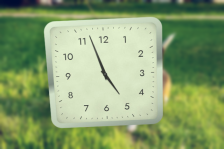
4:57
